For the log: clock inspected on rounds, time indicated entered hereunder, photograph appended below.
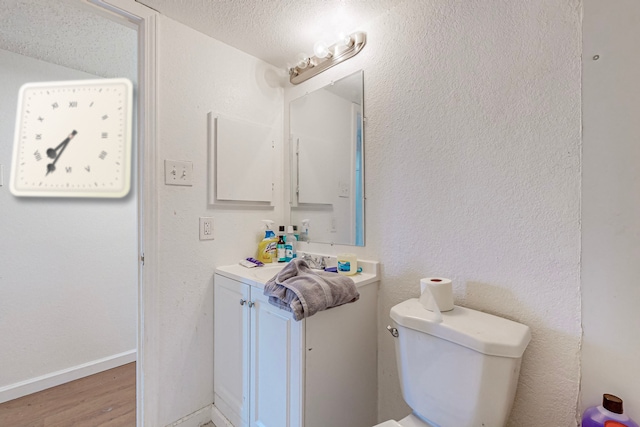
7:35
